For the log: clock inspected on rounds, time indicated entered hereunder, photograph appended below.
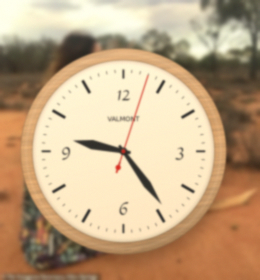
9:24:03
